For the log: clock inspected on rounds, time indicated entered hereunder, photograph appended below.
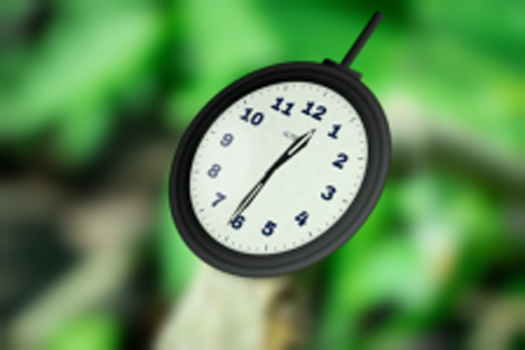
12:31
